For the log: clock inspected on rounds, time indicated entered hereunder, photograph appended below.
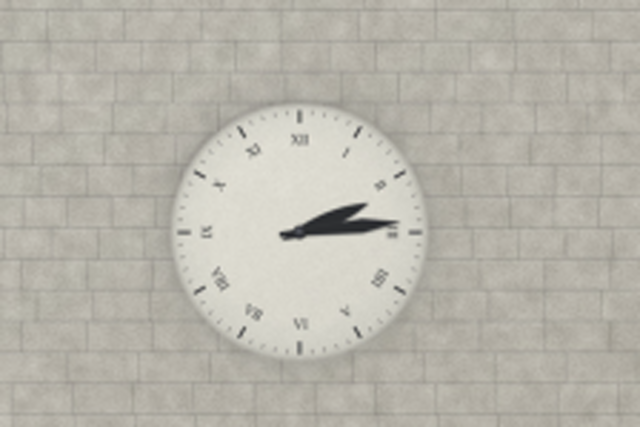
2:14
